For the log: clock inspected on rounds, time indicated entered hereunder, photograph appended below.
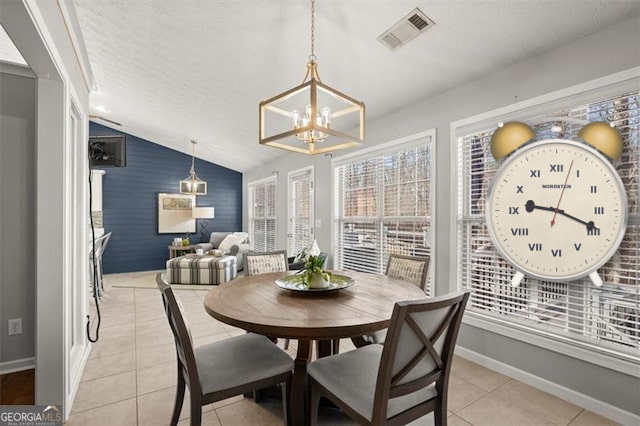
9:19:03
